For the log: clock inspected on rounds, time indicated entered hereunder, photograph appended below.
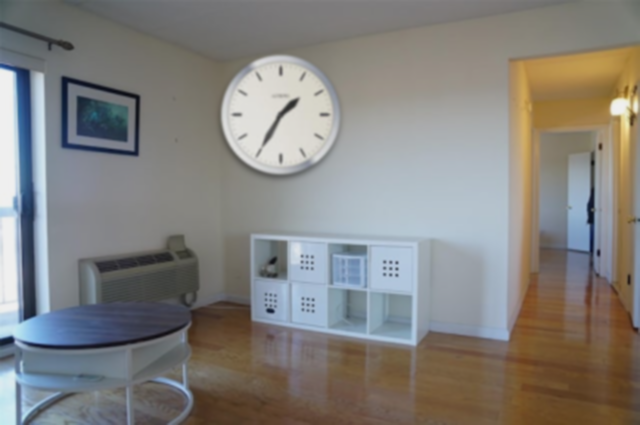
1:35
